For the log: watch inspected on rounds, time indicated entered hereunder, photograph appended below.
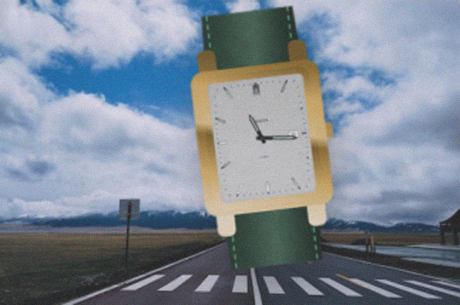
11:16
